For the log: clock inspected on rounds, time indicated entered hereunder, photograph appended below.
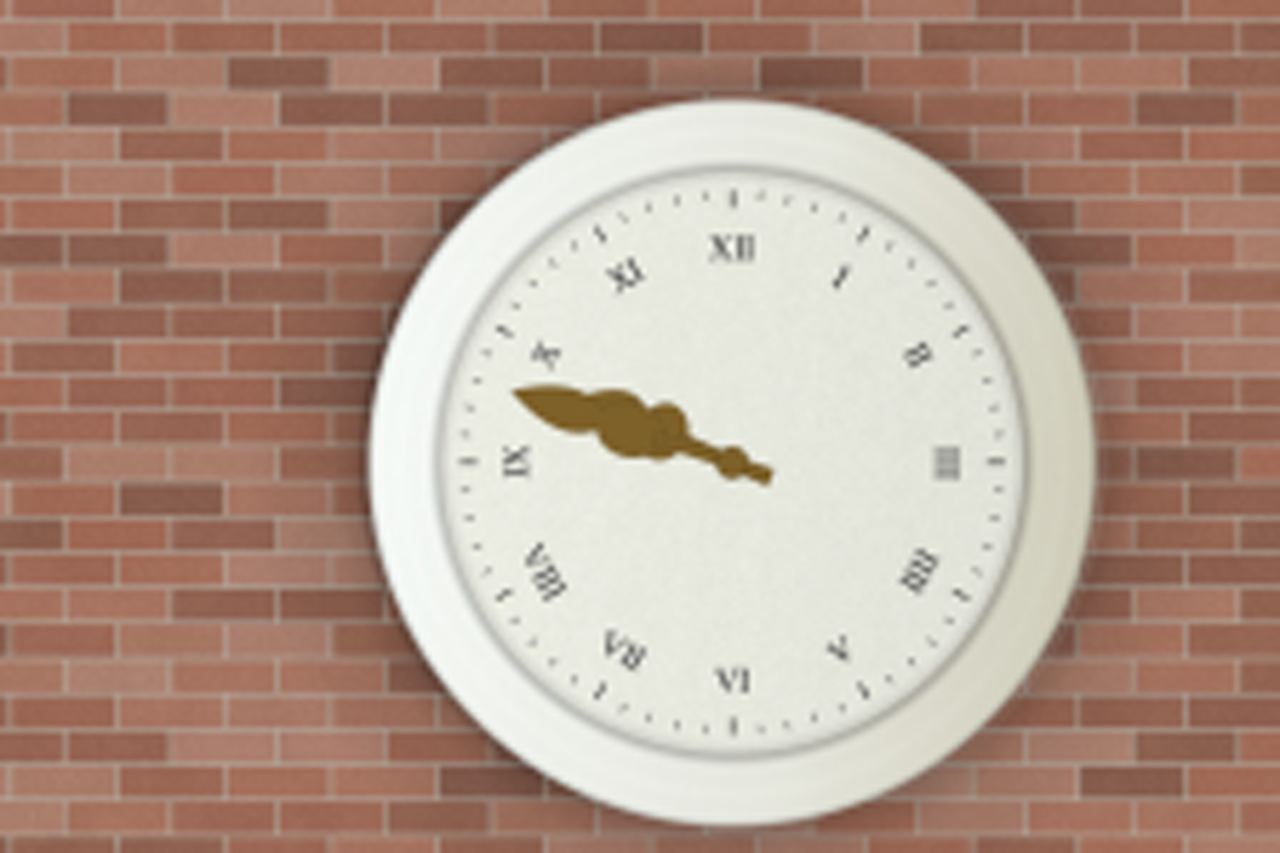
9:48
